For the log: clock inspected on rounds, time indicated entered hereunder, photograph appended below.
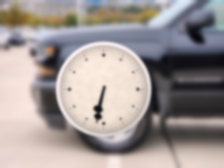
6:32
